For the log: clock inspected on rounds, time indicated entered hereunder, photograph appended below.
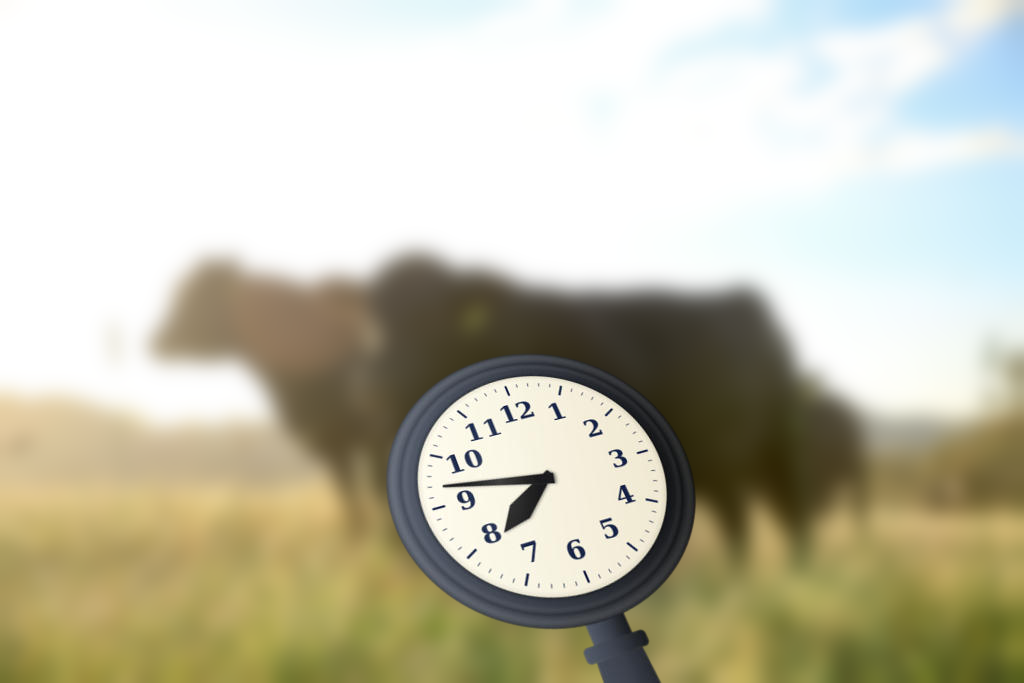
7:47
